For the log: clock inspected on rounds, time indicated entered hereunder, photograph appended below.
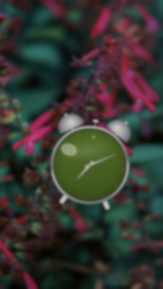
7:10
